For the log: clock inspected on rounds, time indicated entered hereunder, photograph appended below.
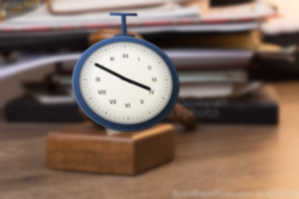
3:50
